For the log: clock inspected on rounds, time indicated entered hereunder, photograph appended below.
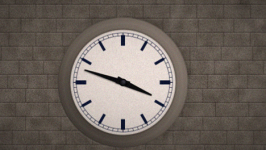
3:48
